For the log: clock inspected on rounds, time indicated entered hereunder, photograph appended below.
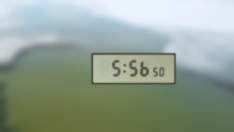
5:56:50
